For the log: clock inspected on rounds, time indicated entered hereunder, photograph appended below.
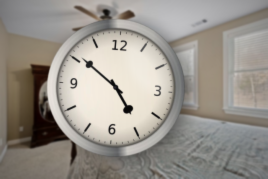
4:51
